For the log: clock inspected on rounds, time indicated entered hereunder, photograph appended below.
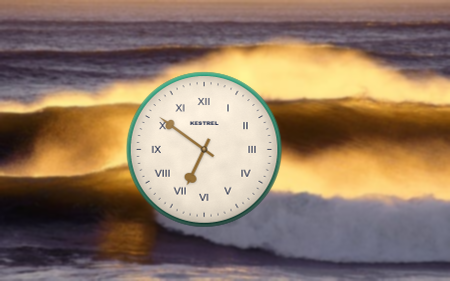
6:51
